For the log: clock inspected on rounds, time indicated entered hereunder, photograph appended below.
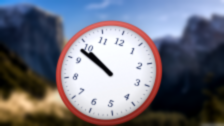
9:48
